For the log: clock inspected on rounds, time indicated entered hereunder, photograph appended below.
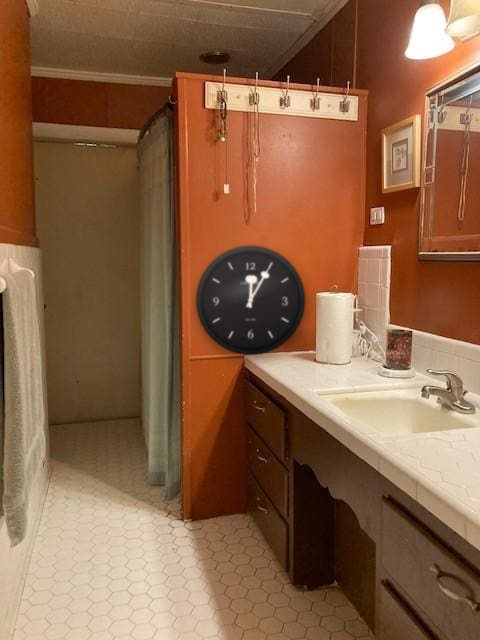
12:05
